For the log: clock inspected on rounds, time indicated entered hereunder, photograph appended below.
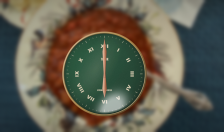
6:00
